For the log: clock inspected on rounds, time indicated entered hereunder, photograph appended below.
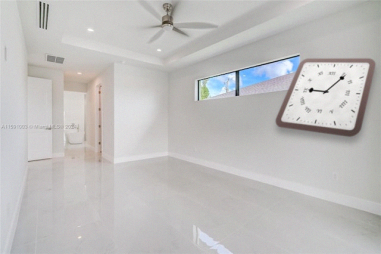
9:06
